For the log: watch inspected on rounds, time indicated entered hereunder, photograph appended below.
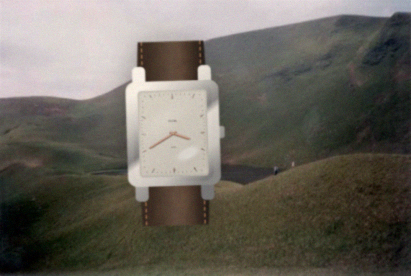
3:40
